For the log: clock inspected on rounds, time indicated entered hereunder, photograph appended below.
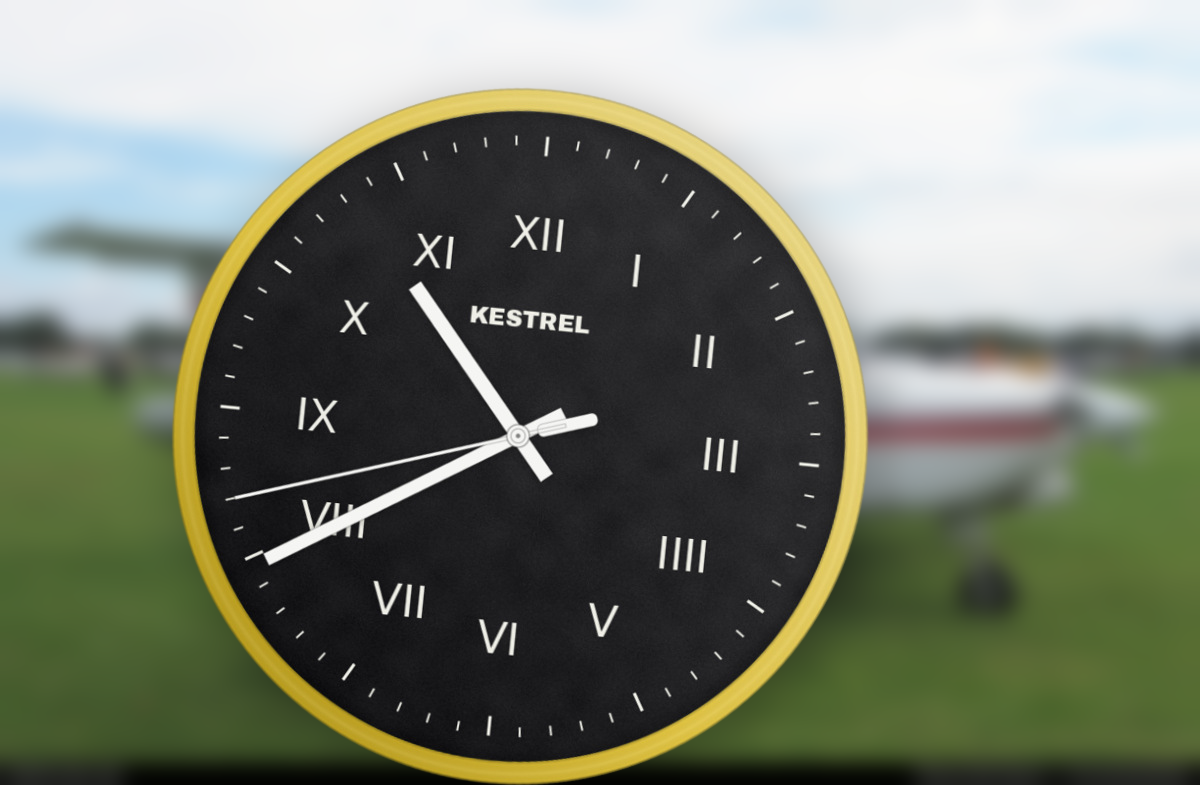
10:39:42
